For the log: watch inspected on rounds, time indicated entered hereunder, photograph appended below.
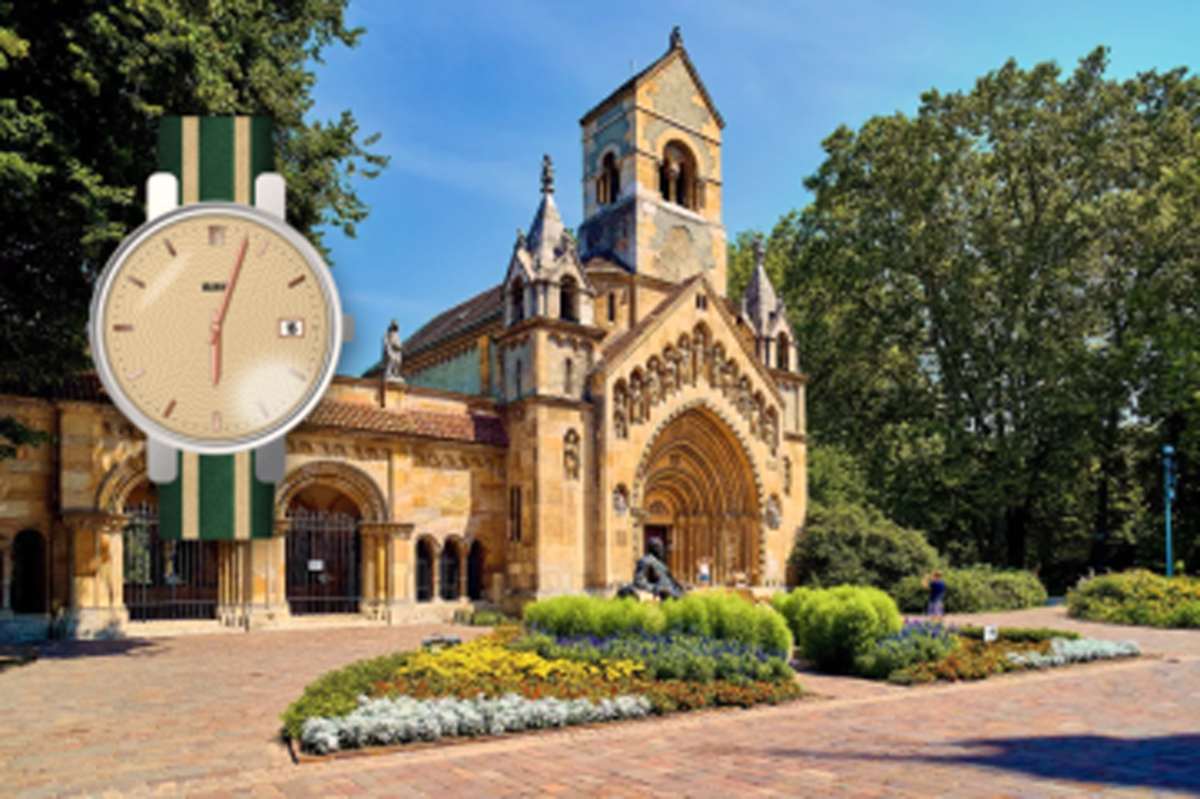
6:03
